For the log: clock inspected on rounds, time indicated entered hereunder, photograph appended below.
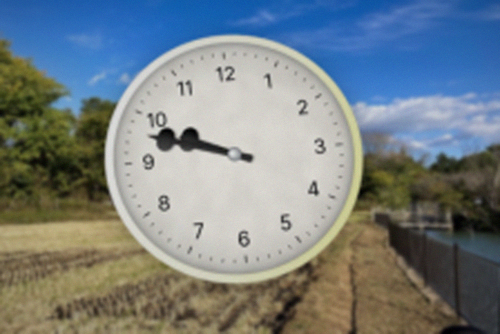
9:48
